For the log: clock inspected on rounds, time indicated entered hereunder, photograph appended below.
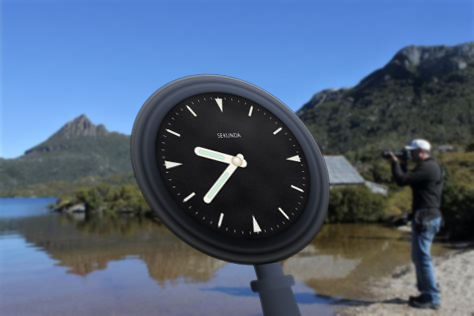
9:38
